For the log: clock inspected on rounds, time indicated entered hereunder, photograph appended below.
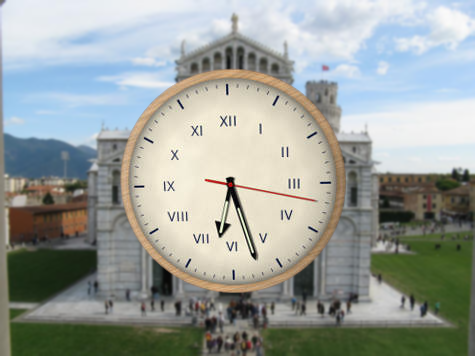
6:27:17
